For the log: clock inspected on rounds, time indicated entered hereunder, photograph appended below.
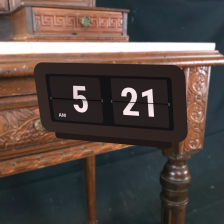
5:21
